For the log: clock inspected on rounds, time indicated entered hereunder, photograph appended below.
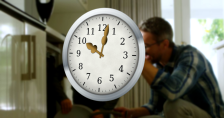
10:02
